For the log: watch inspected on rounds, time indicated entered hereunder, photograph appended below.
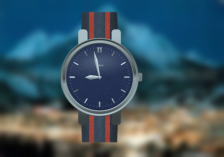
8:58
